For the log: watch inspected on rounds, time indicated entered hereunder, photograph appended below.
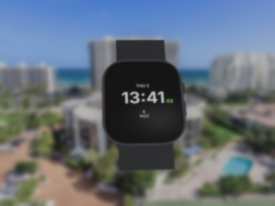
13:41
